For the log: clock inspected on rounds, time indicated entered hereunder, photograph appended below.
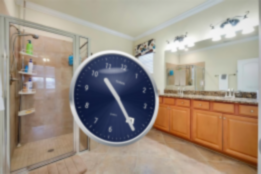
10:23
